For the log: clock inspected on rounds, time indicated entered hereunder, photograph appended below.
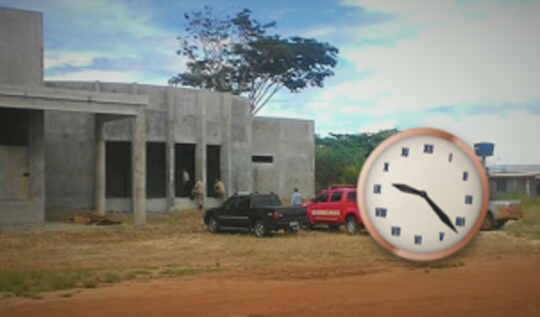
9:22
